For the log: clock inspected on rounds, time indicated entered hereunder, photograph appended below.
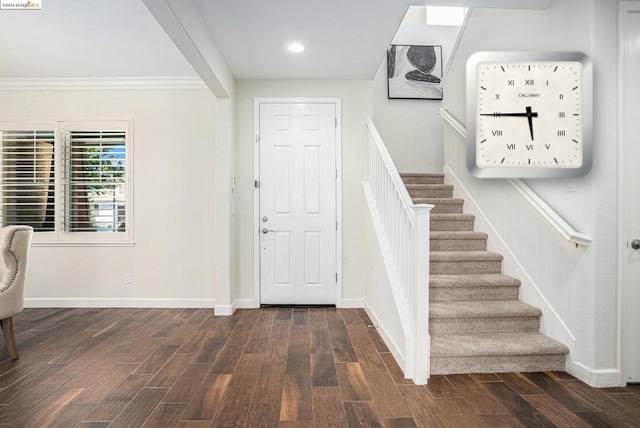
5:45
